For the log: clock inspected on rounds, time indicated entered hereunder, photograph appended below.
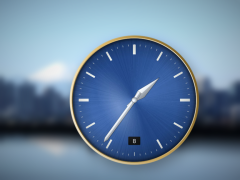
1:36
